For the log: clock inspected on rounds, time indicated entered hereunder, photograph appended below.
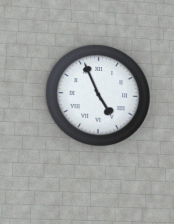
4:56
